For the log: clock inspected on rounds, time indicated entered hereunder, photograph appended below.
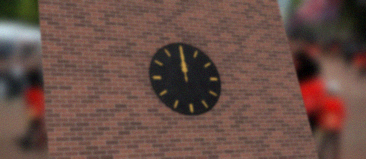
12:00
